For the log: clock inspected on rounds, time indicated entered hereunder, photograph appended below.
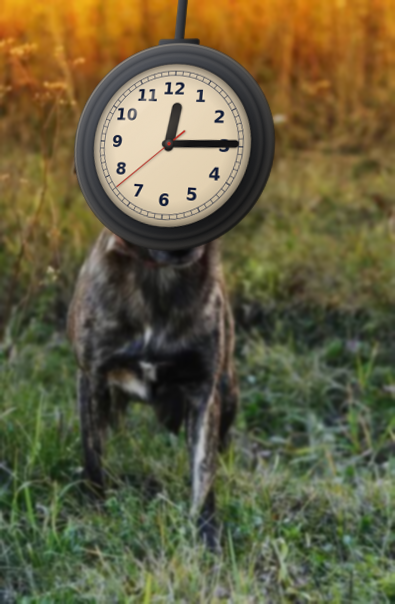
12:14:38
